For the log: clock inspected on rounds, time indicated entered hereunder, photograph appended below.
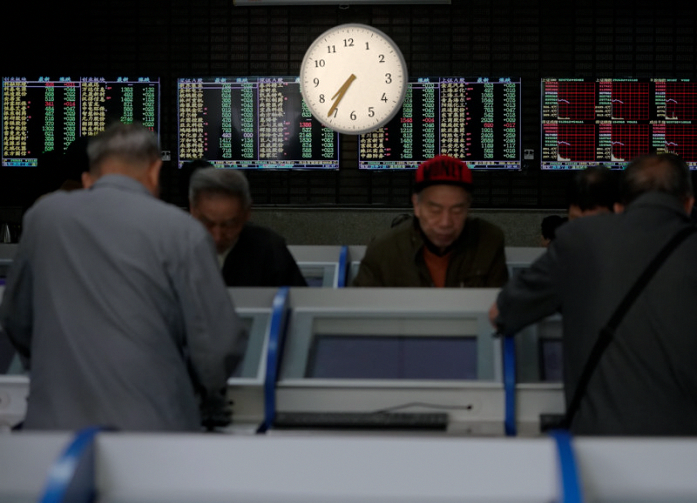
7:36
